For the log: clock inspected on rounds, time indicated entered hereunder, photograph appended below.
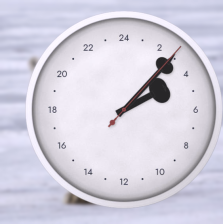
4:07:07
